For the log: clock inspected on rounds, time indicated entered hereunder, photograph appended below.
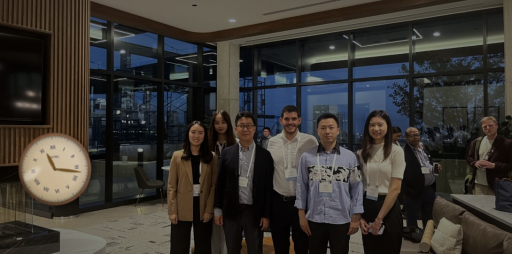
11:17
